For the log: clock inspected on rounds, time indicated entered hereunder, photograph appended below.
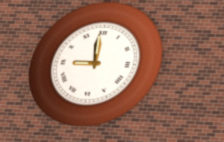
8:59
